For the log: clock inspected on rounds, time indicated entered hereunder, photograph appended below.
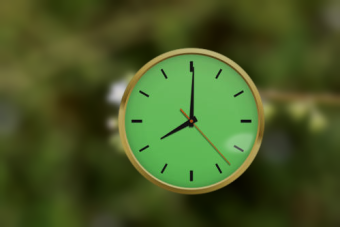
8:00:23
